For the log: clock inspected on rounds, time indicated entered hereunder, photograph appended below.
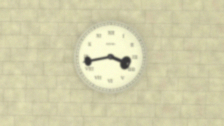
3:43
